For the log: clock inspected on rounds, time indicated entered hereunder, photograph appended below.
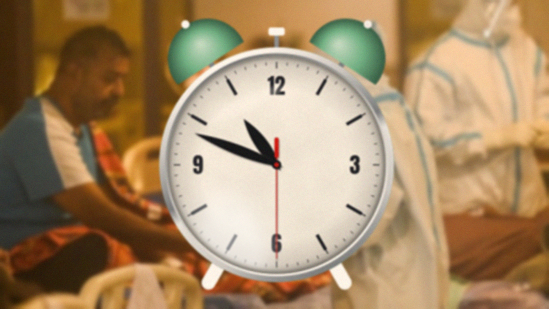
10:48:30
